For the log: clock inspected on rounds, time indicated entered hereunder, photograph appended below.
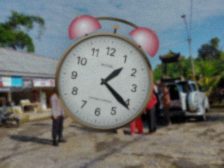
1:21
